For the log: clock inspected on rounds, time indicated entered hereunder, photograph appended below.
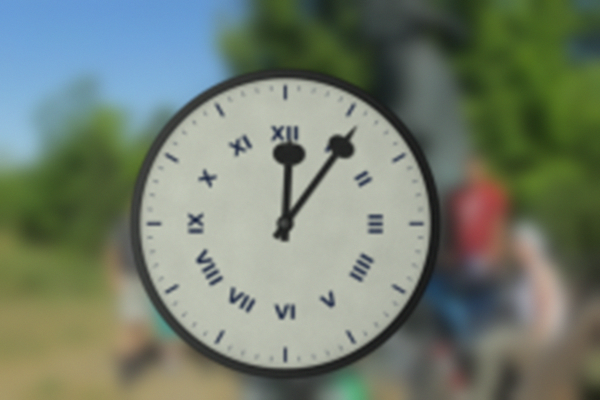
12:06
